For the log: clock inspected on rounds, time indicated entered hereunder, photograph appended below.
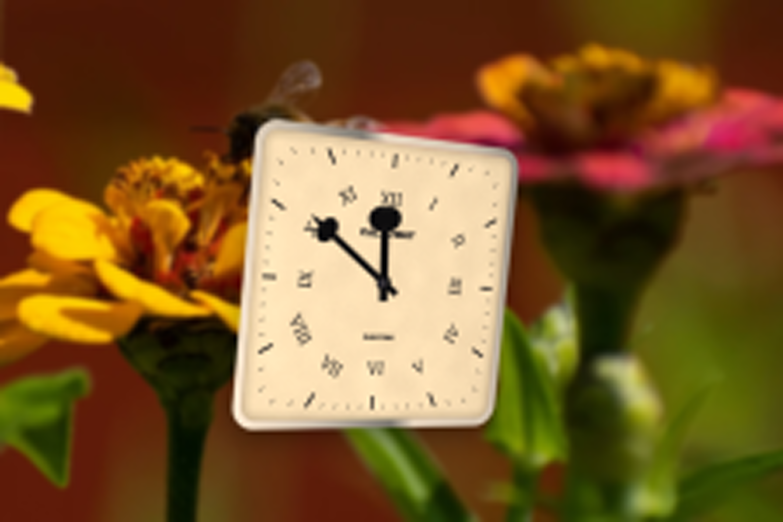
11:51
